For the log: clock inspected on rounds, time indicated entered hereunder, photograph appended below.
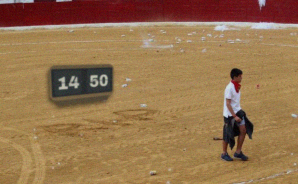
14:50
